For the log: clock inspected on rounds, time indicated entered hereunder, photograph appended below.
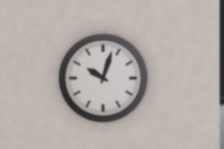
10:03
